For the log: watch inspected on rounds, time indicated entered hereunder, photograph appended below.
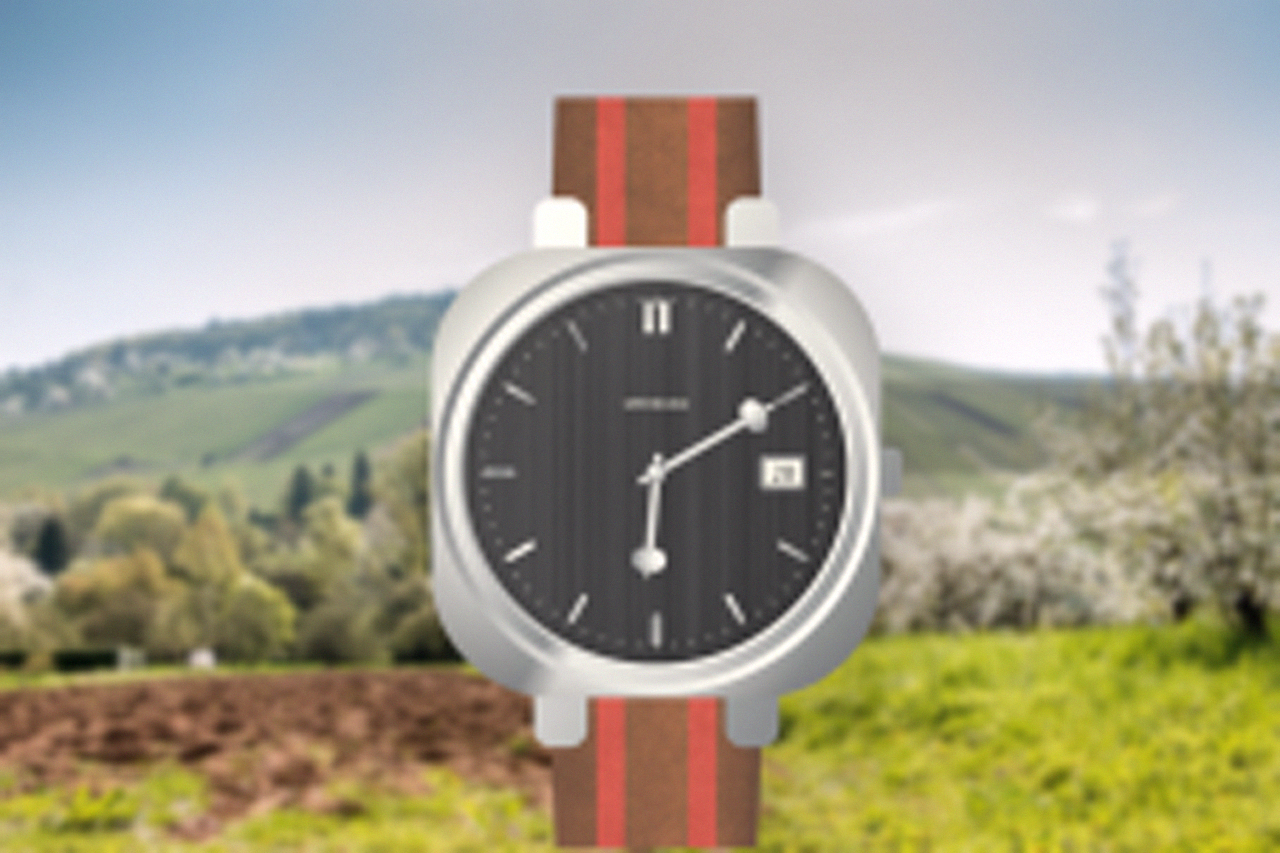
6:10
